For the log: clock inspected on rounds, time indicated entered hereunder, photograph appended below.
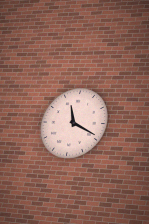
11:19
